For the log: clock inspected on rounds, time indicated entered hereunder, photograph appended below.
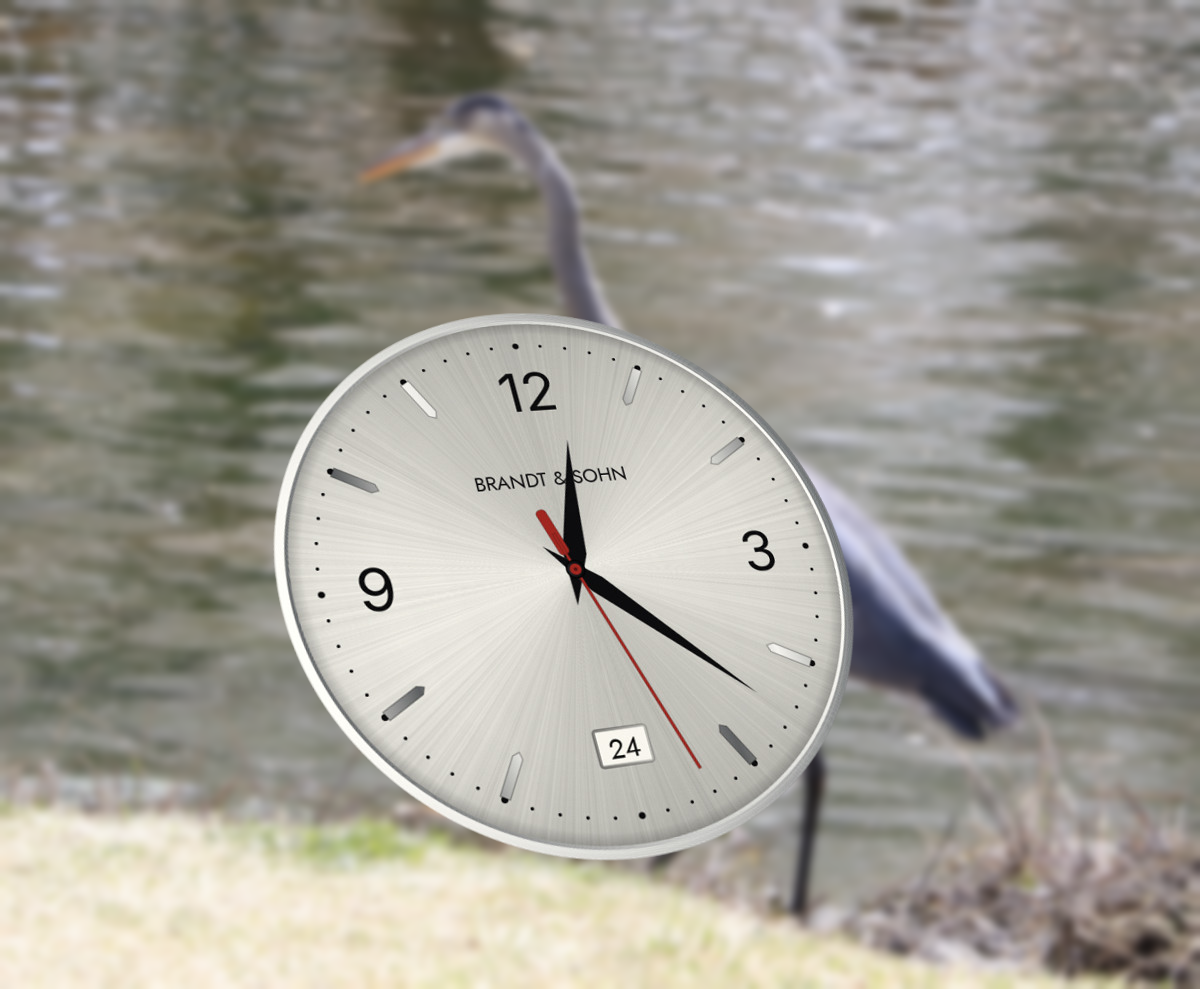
12:22:27
